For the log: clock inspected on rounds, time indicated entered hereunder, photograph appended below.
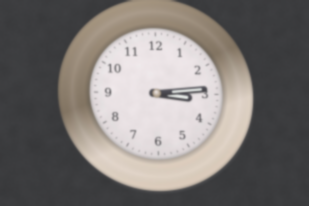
3:14
